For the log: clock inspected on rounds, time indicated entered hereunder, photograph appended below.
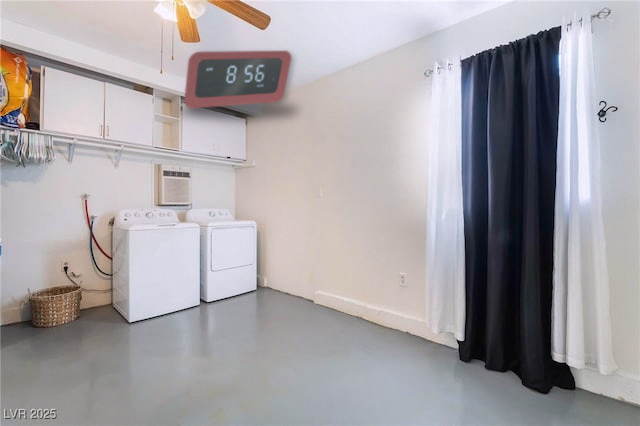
8:56
